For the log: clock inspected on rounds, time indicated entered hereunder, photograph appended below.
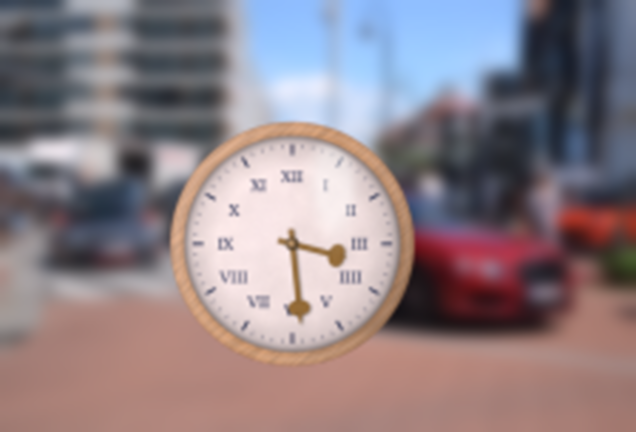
3:29
